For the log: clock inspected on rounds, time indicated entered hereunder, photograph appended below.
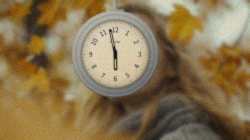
5:58
